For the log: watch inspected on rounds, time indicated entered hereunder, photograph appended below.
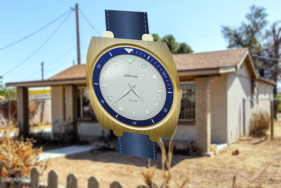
4:38
